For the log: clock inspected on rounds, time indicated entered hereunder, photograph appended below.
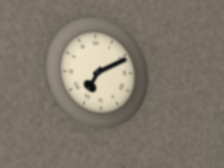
7:11
